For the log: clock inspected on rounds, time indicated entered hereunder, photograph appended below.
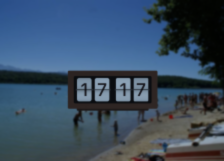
17:17
